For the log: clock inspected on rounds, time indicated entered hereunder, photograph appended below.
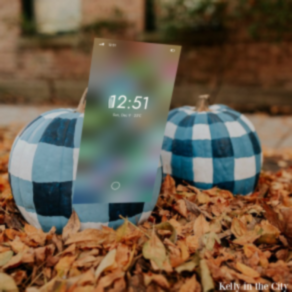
12:51
